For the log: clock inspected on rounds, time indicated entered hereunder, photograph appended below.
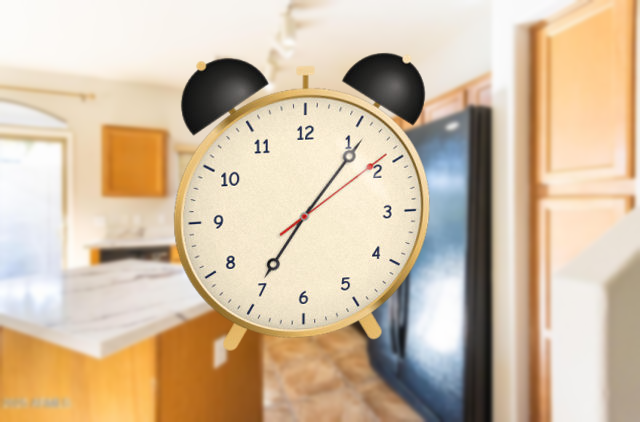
7:06:09
